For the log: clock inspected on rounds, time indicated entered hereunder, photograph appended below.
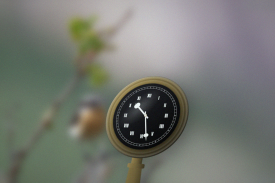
10:28
